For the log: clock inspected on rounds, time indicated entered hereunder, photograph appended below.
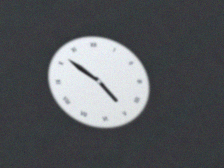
4:52
